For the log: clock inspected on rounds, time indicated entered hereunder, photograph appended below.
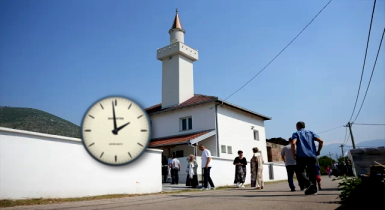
1:59
